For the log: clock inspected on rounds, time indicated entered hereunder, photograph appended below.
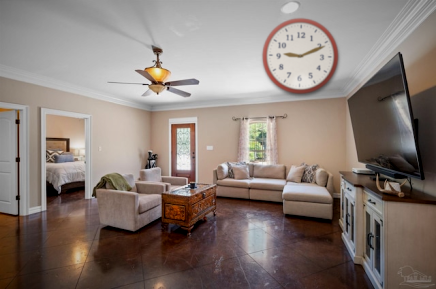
9:11
